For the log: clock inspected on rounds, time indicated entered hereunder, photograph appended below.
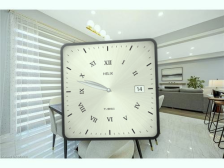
9:48
